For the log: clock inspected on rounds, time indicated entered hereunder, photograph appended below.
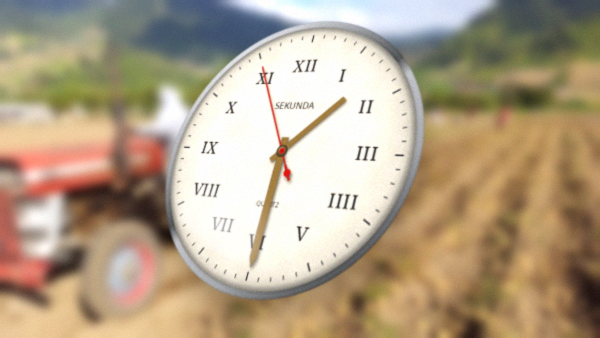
1:29:55
